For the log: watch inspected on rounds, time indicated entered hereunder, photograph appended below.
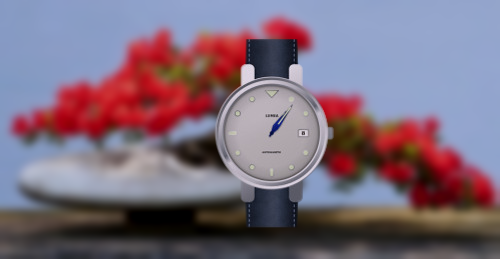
1:06
